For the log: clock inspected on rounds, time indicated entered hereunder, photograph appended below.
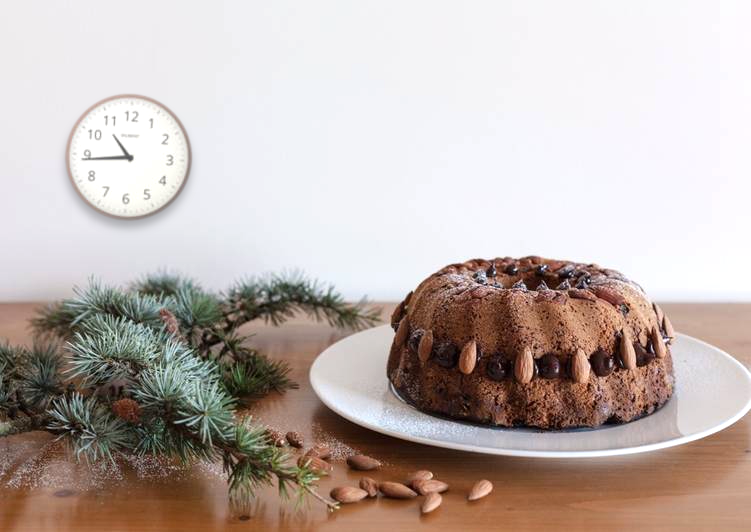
10:44
